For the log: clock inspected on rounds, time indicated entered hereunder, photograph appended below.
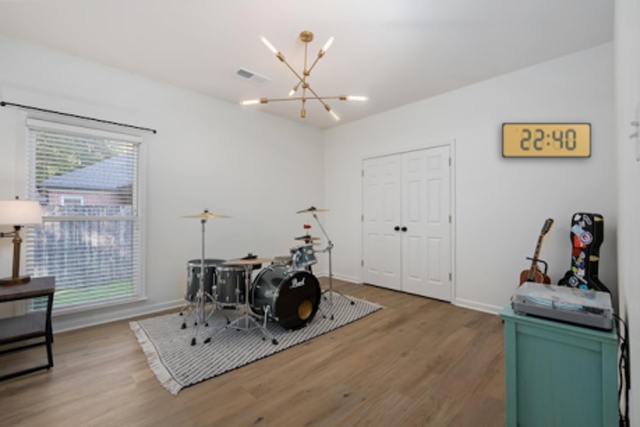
22:40
